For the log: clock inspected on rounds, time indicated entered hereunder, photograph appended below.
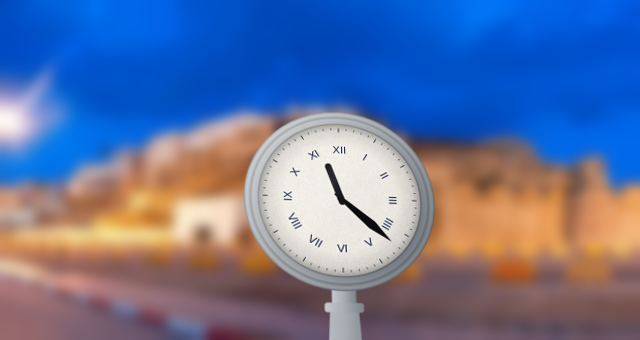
11:22
